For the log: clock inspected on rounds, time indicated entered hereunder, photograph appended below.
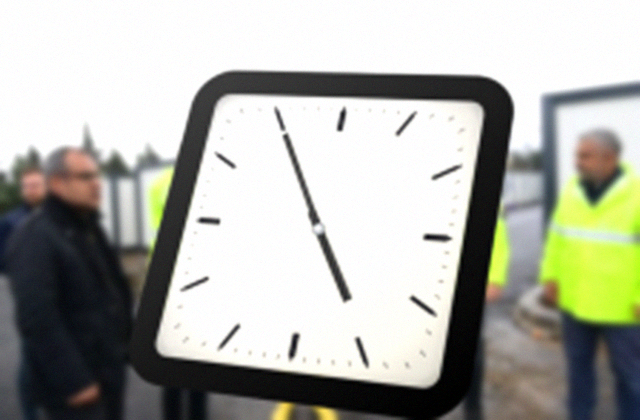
4:55
